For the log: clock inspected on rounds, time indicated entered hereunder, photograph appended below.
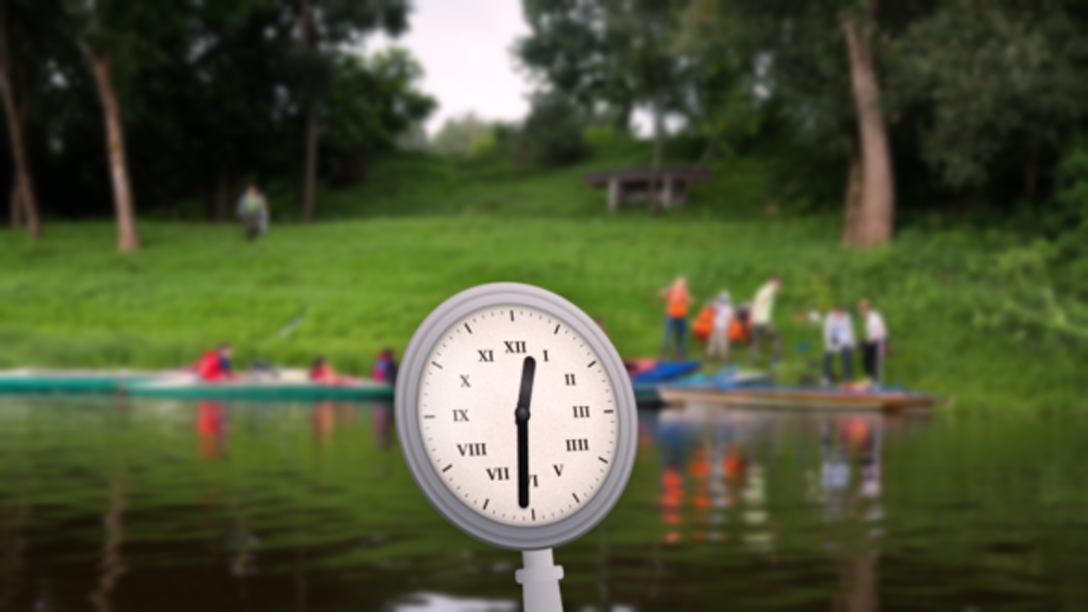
12:31
